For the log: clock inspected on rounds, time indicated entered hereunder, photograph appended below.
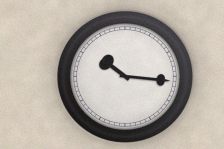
10:16
